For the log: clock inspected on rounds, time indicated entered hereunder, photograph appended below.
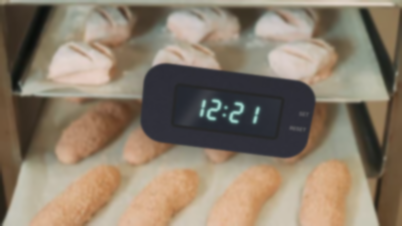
12:21
